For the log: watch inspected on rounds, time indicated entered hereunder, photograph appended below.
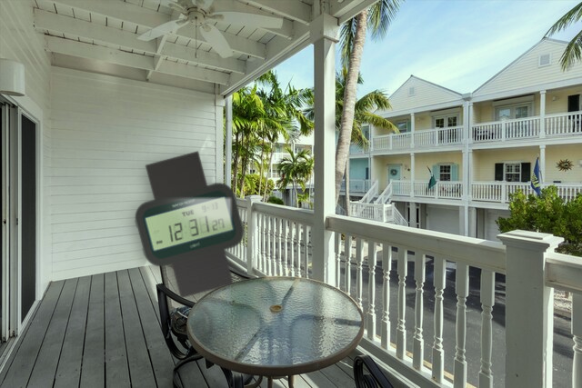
12:31:27
